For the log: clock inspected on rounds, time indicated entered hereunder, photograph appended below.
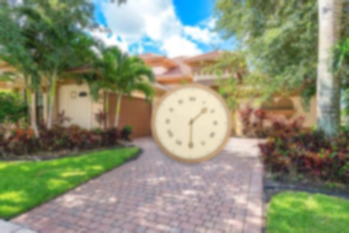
1:30
